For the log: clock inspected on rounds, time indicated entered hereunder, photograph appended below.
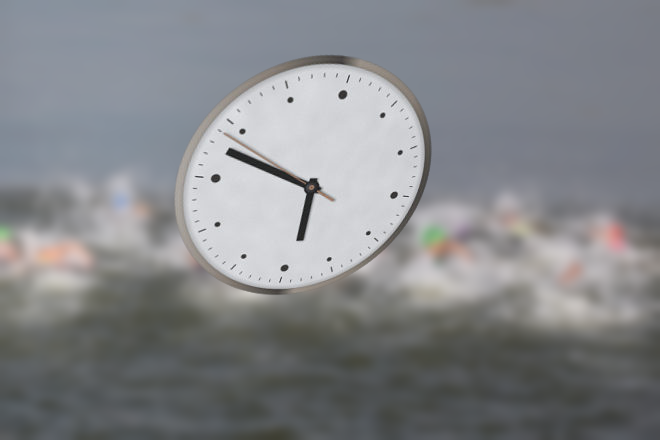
5:47:49
